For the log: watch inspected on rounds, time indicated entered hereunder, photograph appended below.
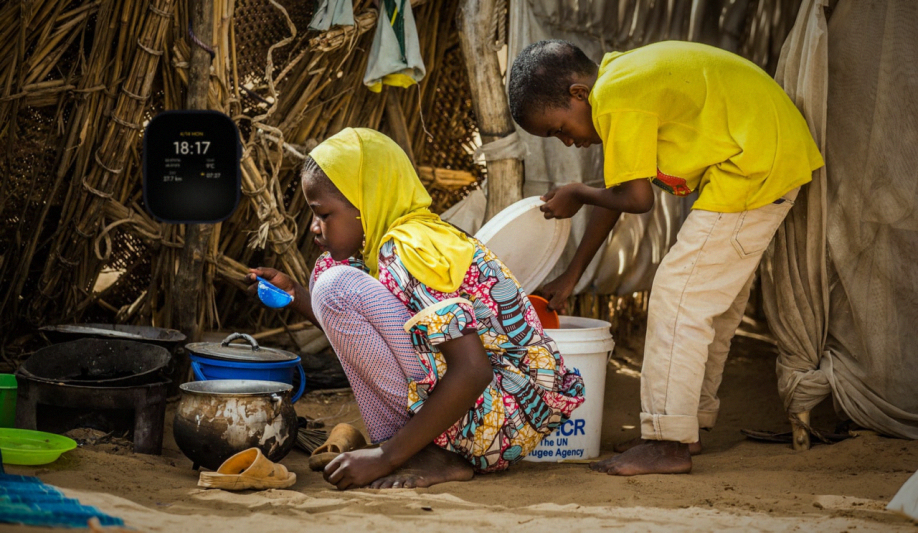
18:17
